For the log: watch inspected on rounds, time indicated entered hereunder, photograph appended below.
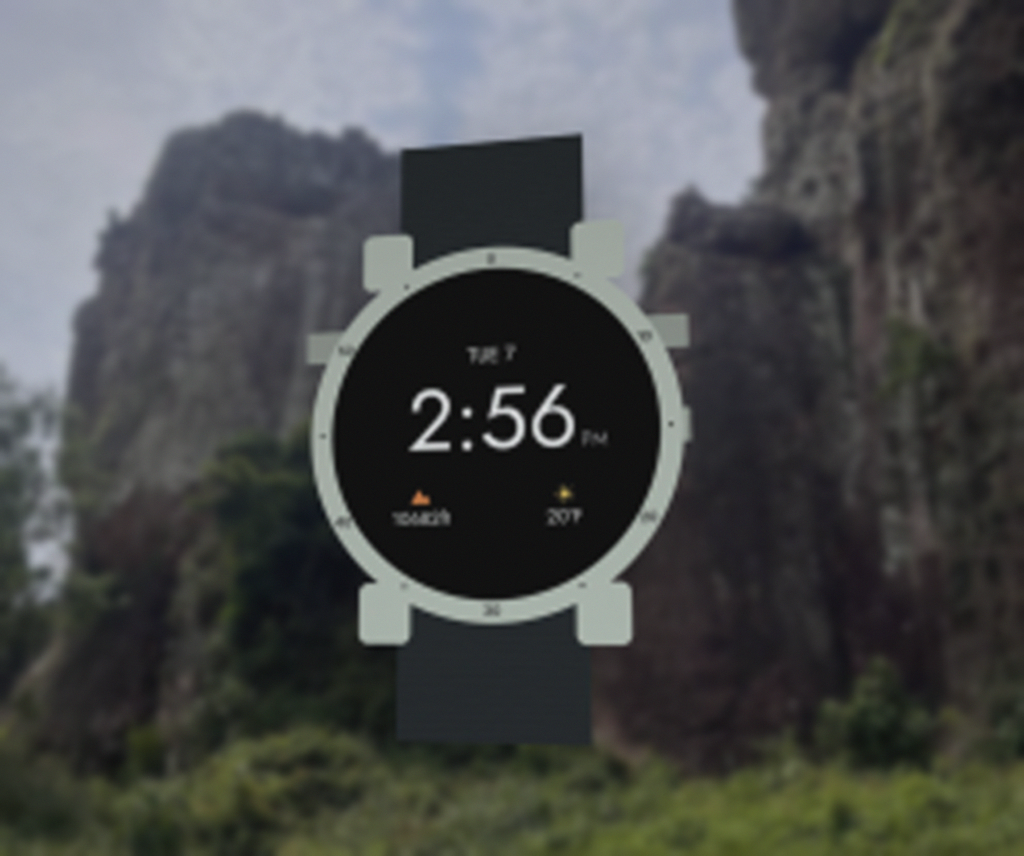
2:56
